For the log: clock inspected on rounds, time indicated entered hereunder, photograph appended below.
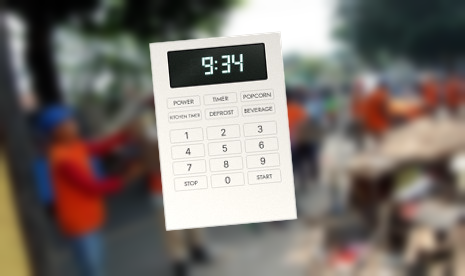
9:34
